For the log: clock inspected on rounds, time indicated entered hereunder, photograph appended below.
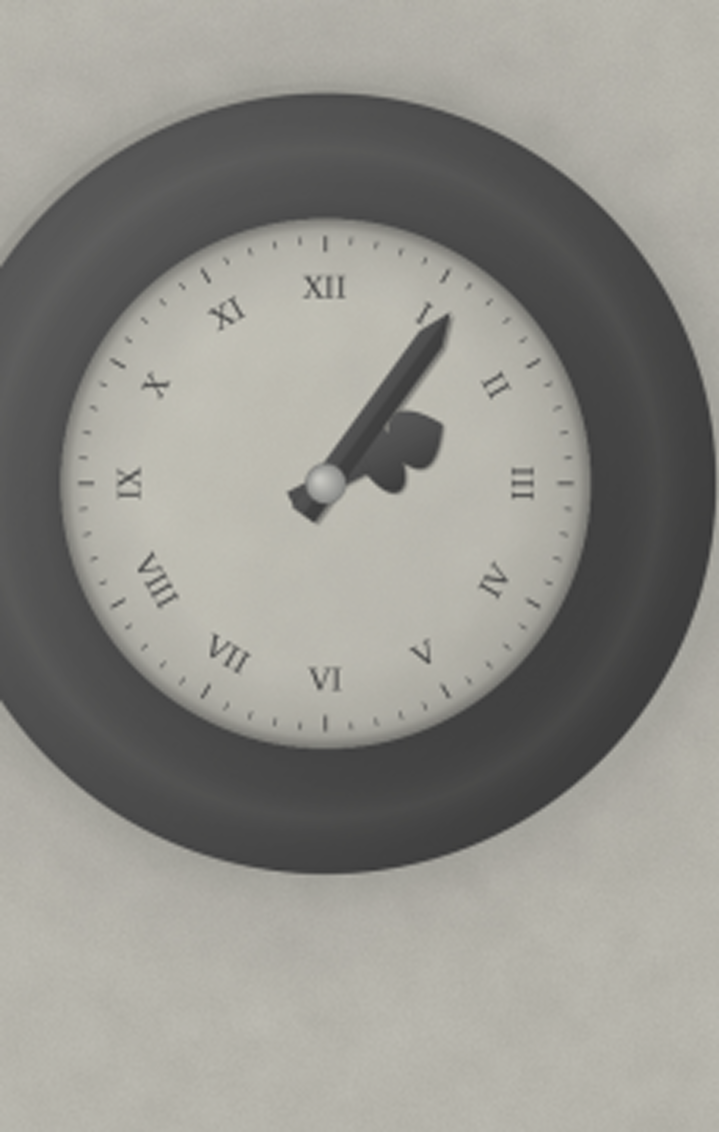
2:06
